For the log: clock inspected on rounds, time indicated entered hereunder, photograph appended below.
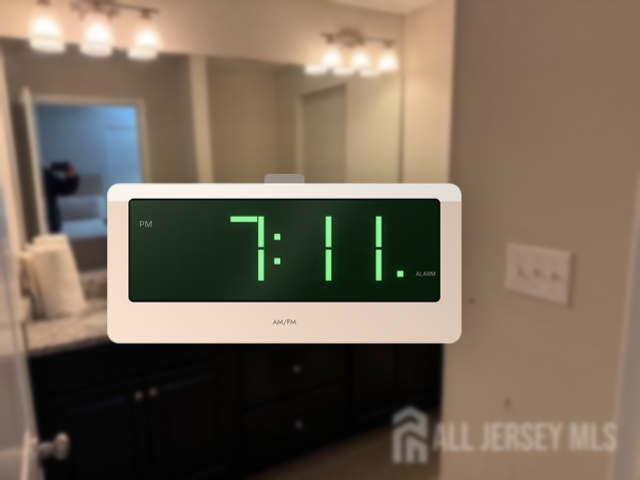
7:11
